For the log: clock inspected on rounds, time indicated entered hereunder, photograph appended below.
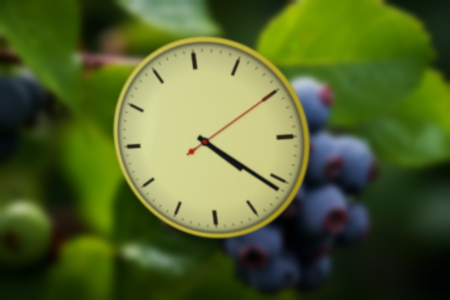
4:21:10
